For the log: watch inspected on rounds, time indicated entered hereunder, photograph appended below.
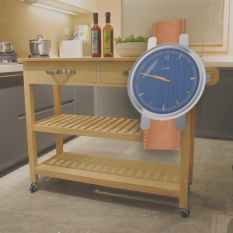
9:48
